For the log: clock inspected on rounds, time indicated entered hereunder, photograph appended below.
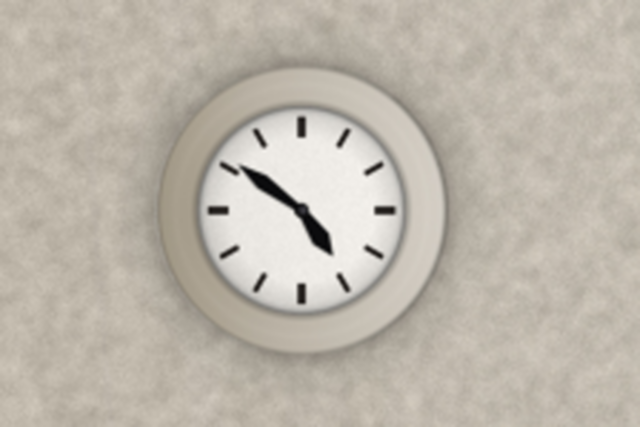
4:51
